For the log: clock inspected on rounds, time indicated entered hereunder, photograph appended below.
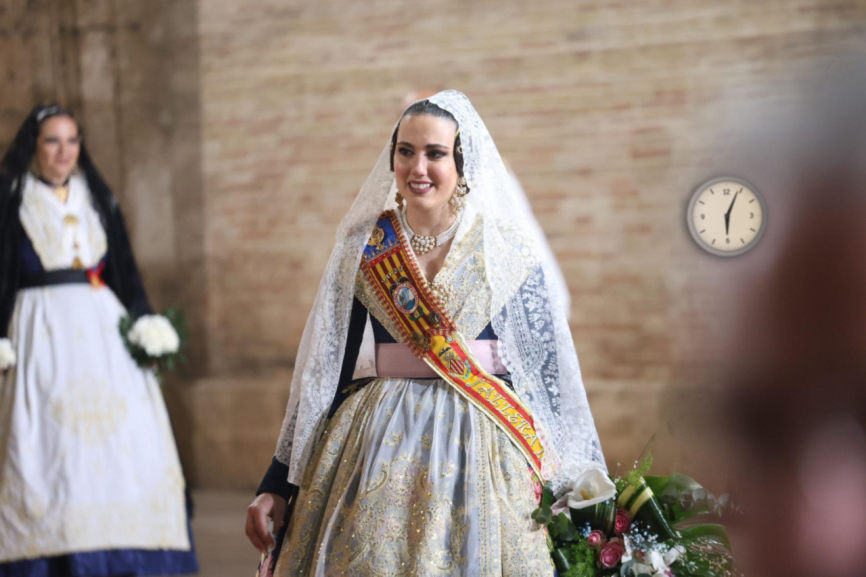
6:04
